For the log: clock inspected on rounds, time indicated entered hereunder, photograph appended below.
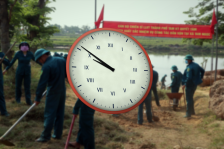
9:51
